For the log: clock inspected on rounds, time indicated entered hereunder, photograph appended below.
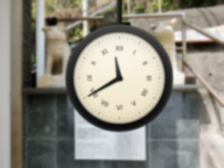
11:40
